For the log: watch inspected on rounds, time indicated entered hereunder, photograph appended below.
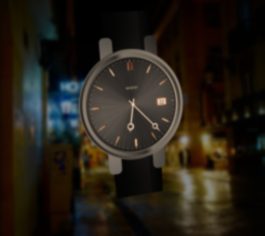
6:23
